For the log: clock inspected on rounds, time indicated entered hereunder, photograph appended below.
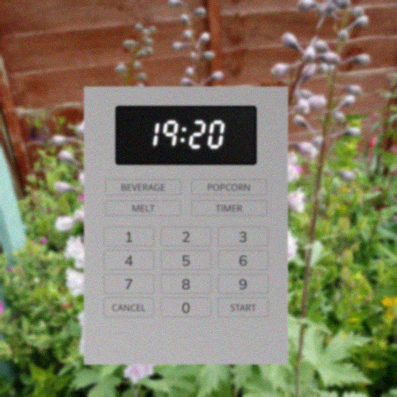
19:20
